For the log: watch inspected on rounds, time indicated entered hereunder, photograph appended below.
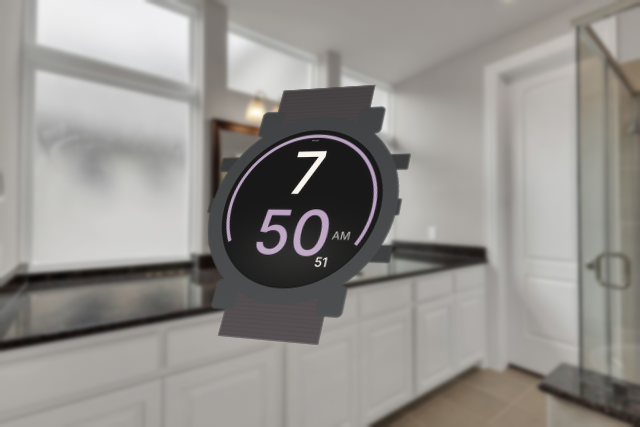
7:50:51
